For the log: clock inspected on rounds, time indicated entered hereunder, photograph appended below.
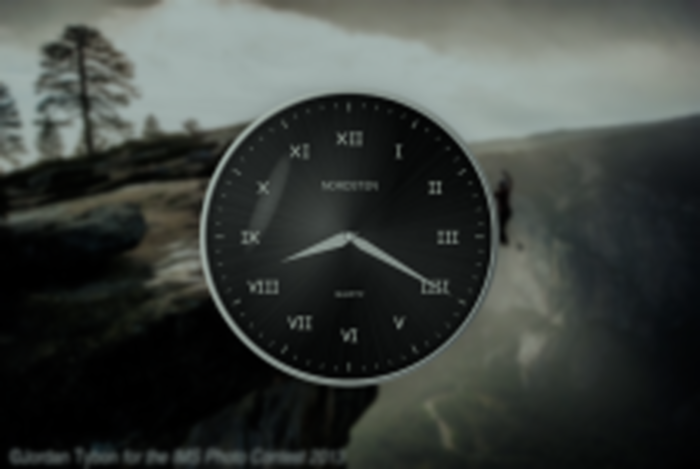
8:20
